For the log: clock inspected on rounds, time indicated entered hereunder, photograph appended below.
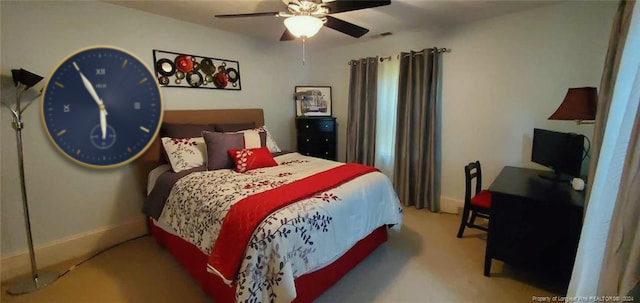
5:55
